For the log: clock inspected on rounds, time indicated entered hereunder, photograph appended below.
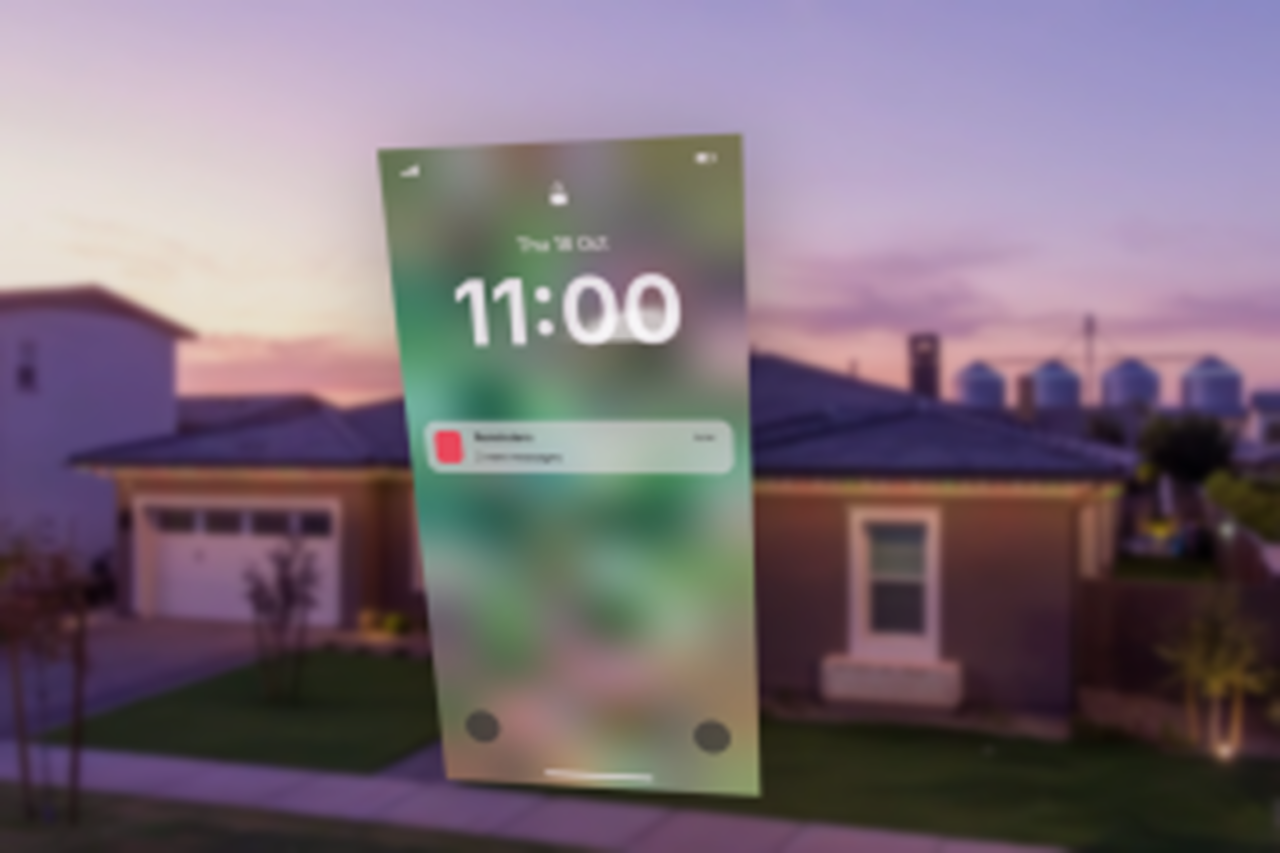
11:00
